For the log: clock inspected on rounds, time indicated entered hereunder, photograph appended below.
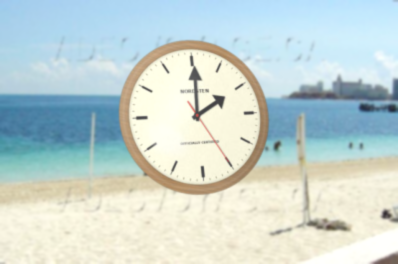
2:00:25
